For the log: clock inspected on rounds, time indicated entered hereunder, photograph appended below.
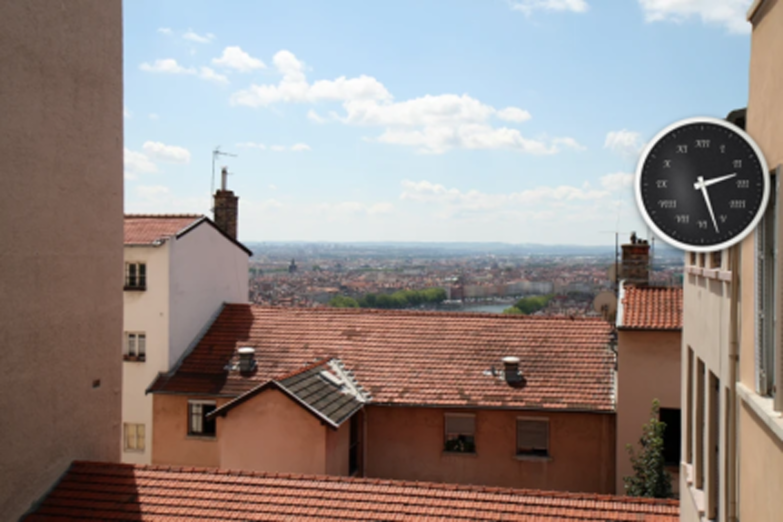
2:27
